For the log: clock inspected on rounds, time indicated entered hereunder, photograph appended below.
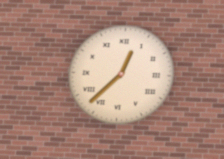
12:37
